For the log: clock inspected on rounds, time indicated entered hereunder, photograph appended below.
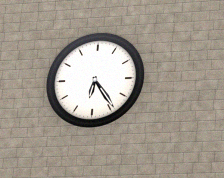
6:24
